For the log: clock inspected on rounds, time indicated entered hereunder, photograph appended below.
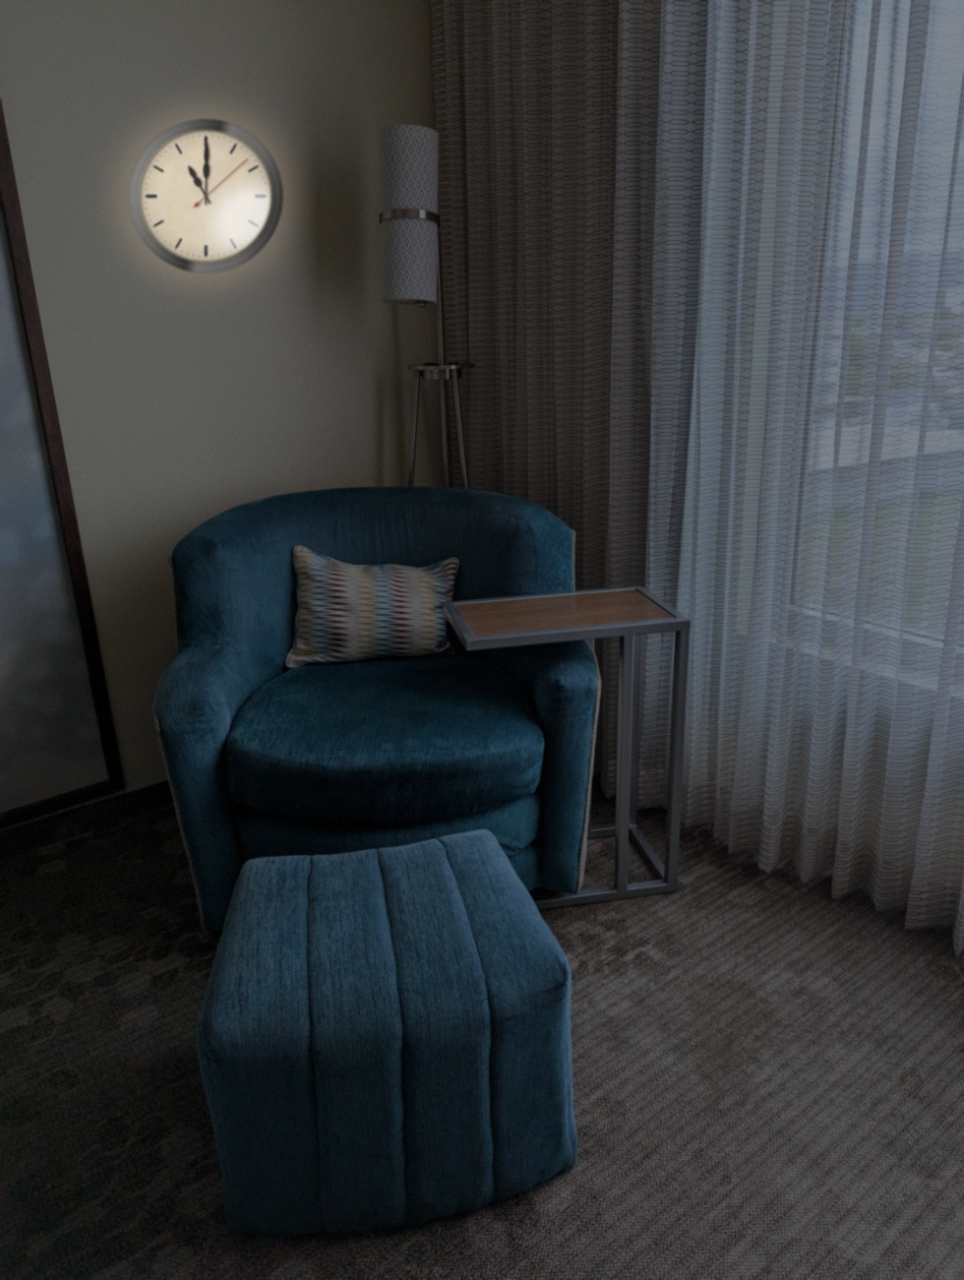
11:00:08
